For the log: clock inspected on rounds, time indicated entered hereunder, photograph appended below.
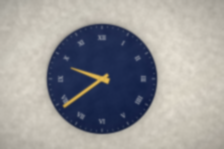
9:39
